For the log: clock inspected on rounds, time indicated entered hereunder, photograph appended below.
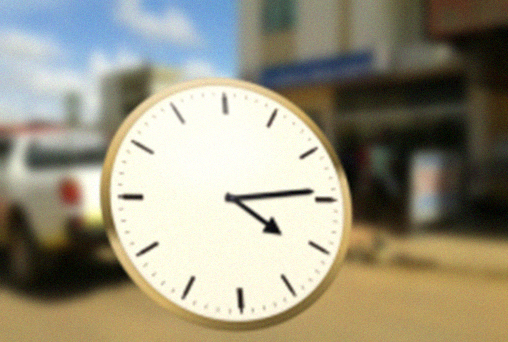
4:14
